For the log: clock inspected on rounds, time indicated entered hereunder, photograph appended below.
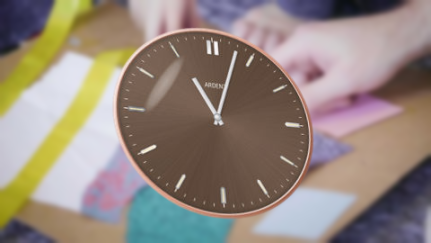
11:03
